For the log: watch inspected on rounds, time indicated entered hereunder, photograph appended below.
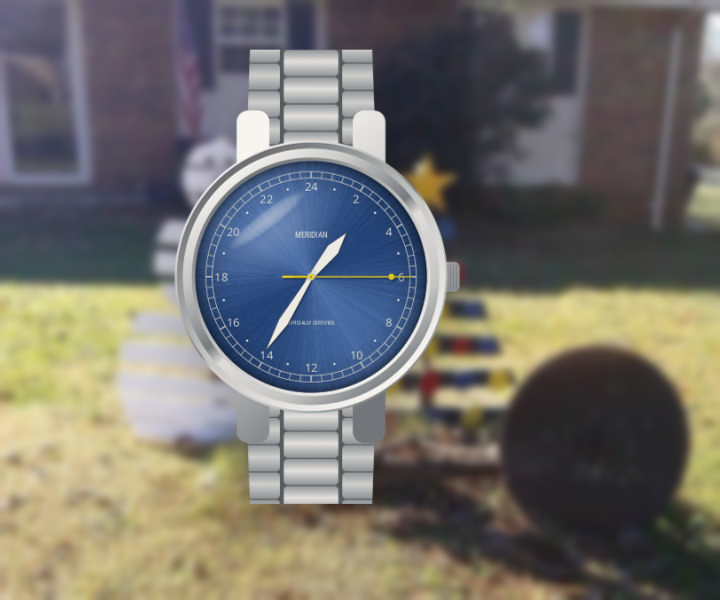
2:35:15
